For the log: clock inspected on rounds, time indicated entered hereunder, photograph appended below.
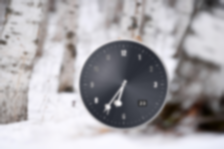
6:36
